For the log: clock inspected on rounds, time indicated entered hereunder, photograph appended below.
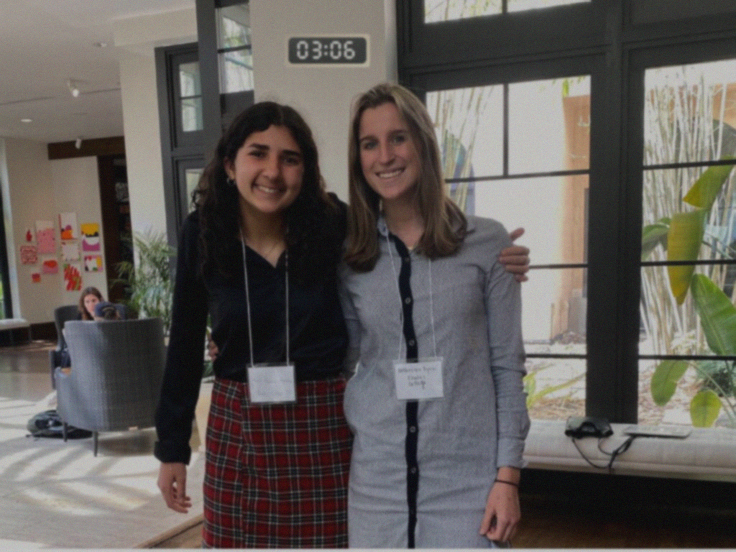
3:06
